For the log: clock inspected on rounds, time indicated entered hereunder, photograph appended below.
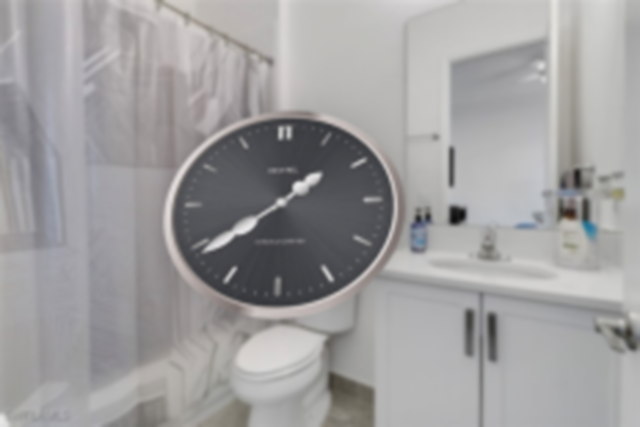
1:39
